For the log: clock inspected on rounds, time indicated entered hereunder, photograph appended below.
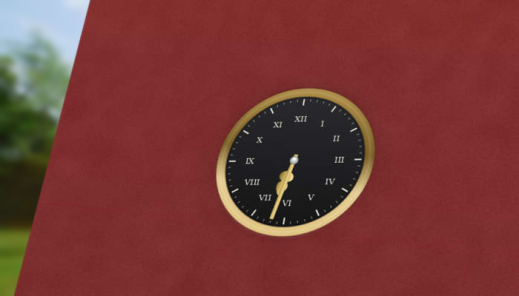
6:32
